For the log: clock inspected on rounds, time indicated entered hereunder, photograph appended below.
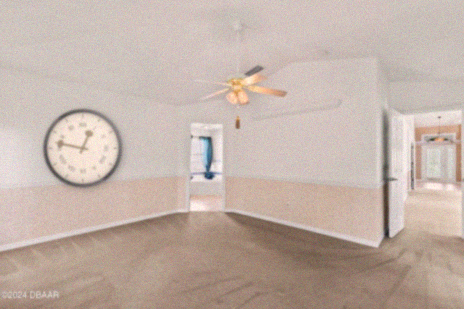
12:47
